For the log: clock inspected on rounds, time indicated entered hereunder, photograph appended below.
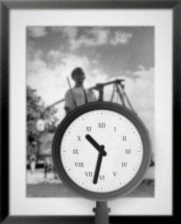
10:32
